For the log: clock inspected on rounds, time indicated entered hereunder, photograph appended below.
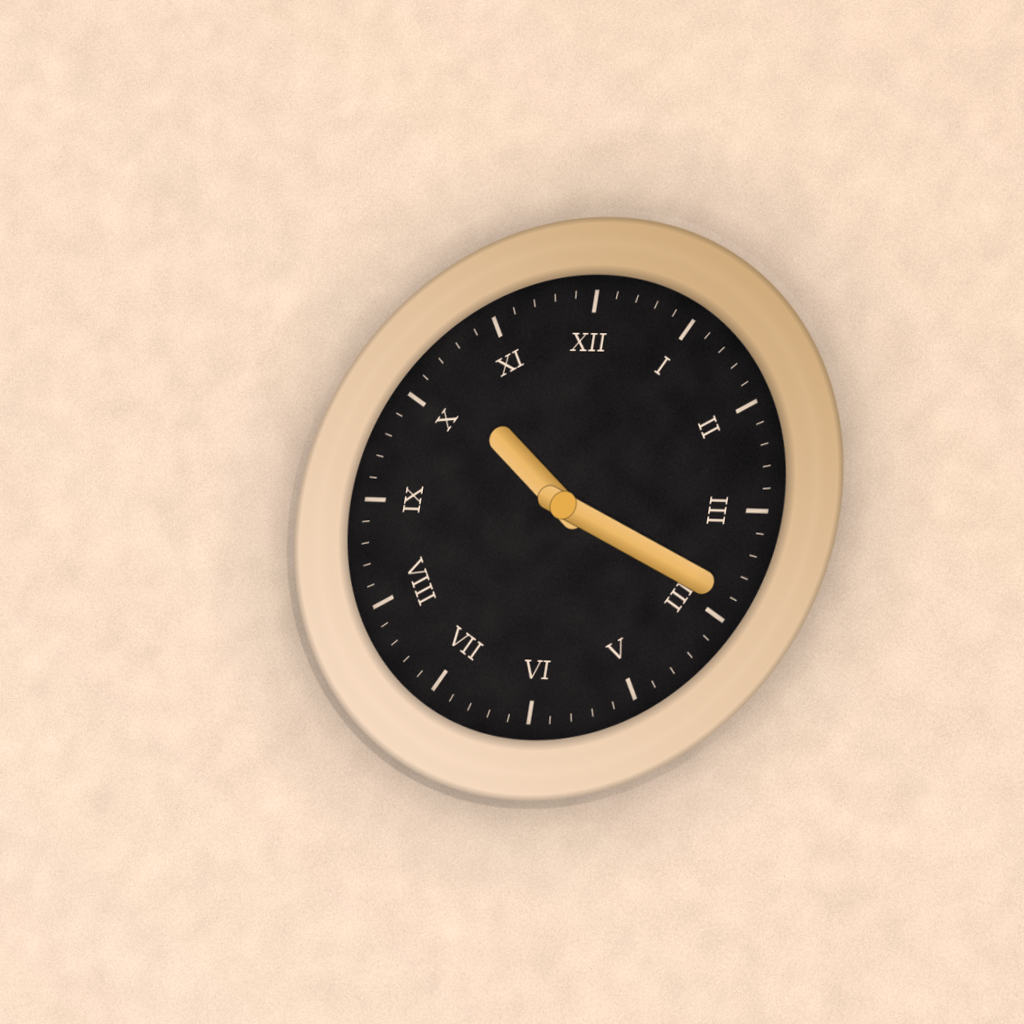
10:19
